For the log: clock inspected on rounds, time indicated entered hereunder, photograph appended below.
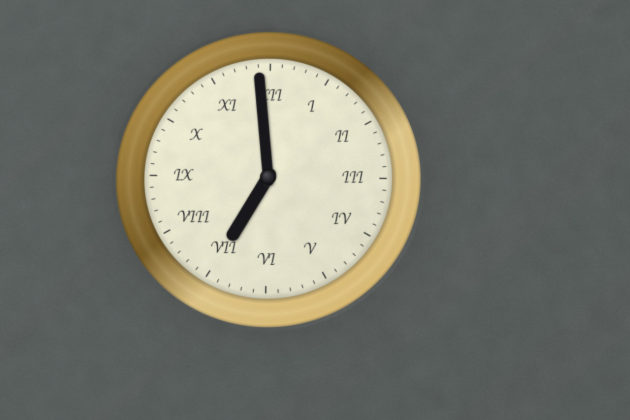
6:59
